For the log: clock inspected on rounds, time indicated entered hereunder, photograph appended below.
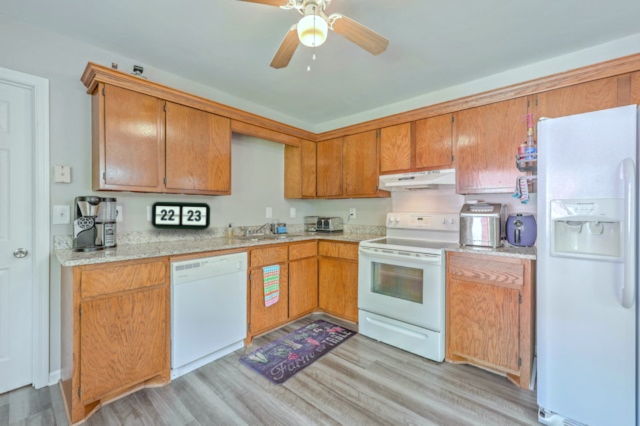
22:23
